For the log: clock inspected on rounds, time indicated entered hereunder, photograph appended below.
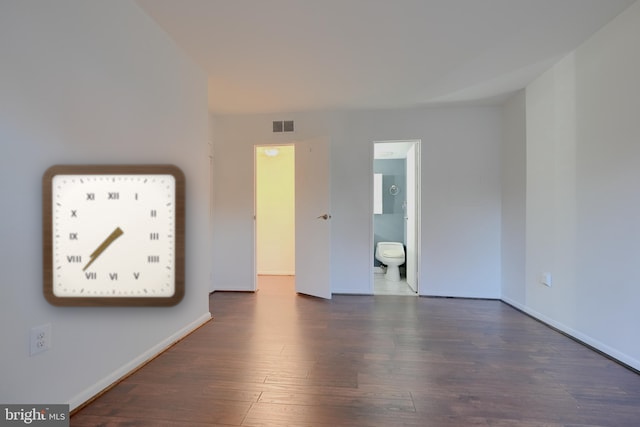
7:37
